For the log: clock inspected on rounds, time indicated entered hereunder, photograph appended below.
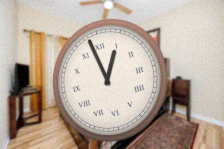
12:58
